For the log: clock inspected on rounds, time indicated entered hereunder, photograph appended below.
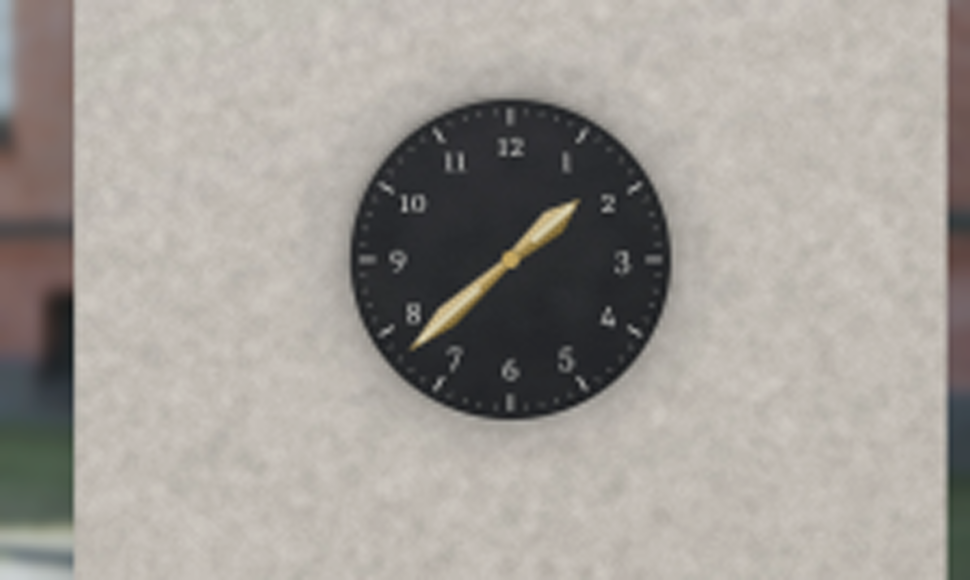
1:38
